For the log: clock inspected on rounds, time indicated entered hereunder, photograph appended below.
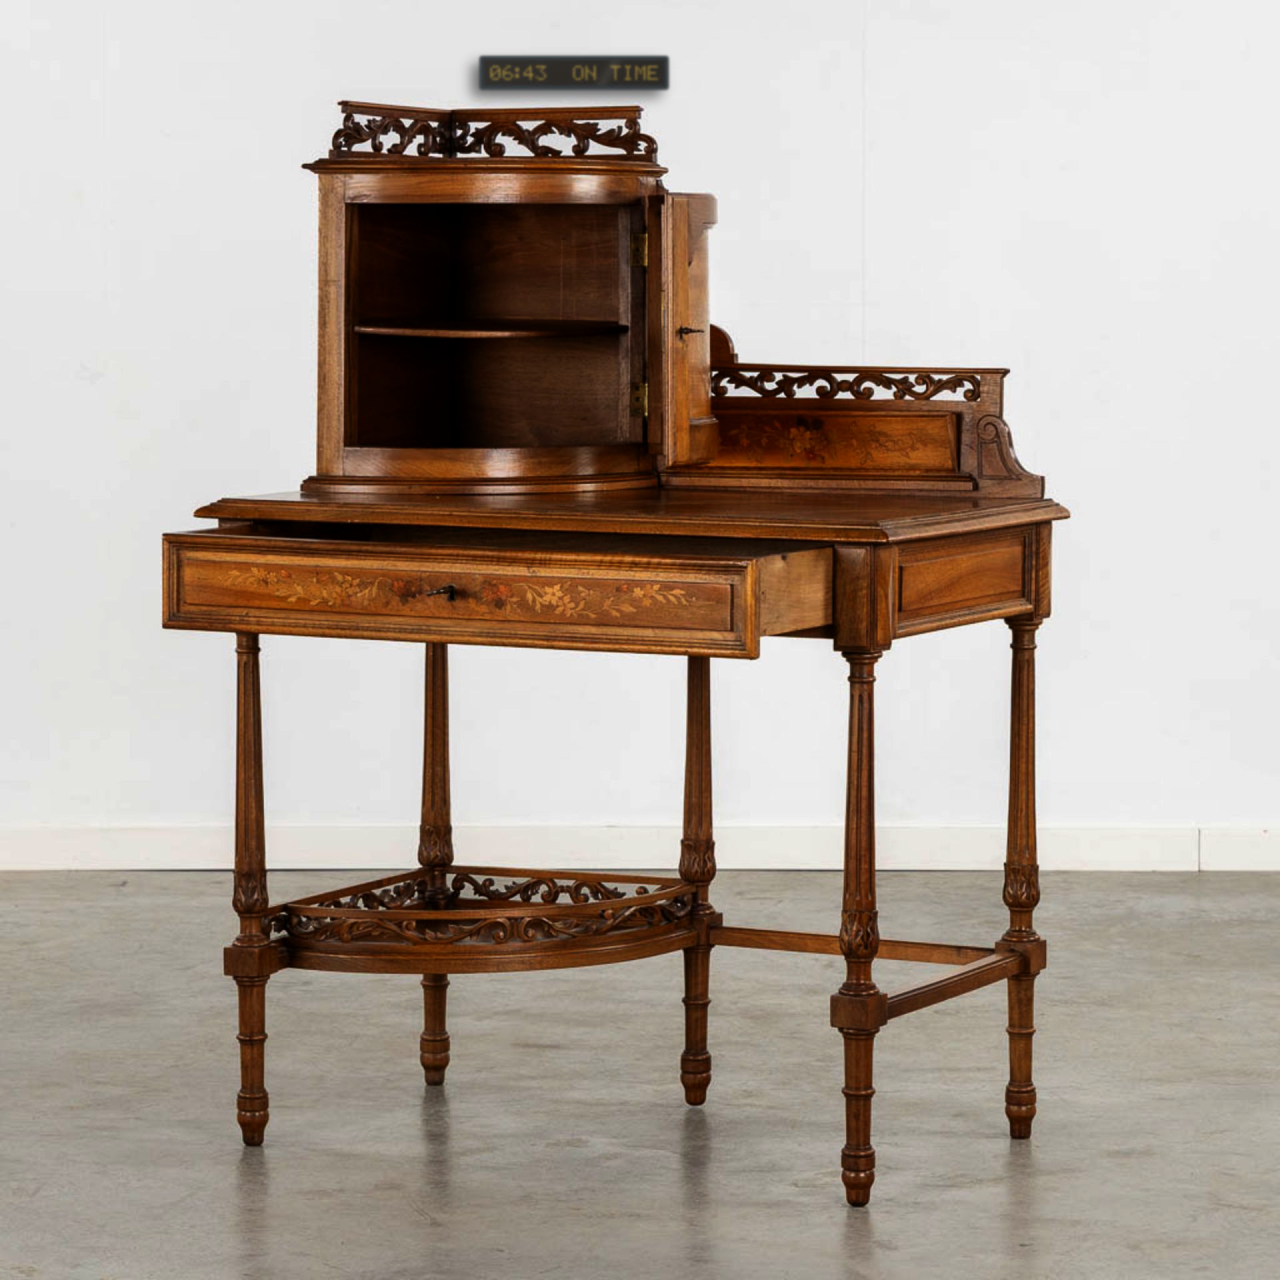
6:43
